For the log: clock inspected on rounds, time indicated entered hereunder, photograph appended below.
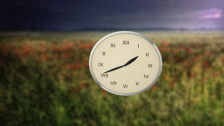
1:41
